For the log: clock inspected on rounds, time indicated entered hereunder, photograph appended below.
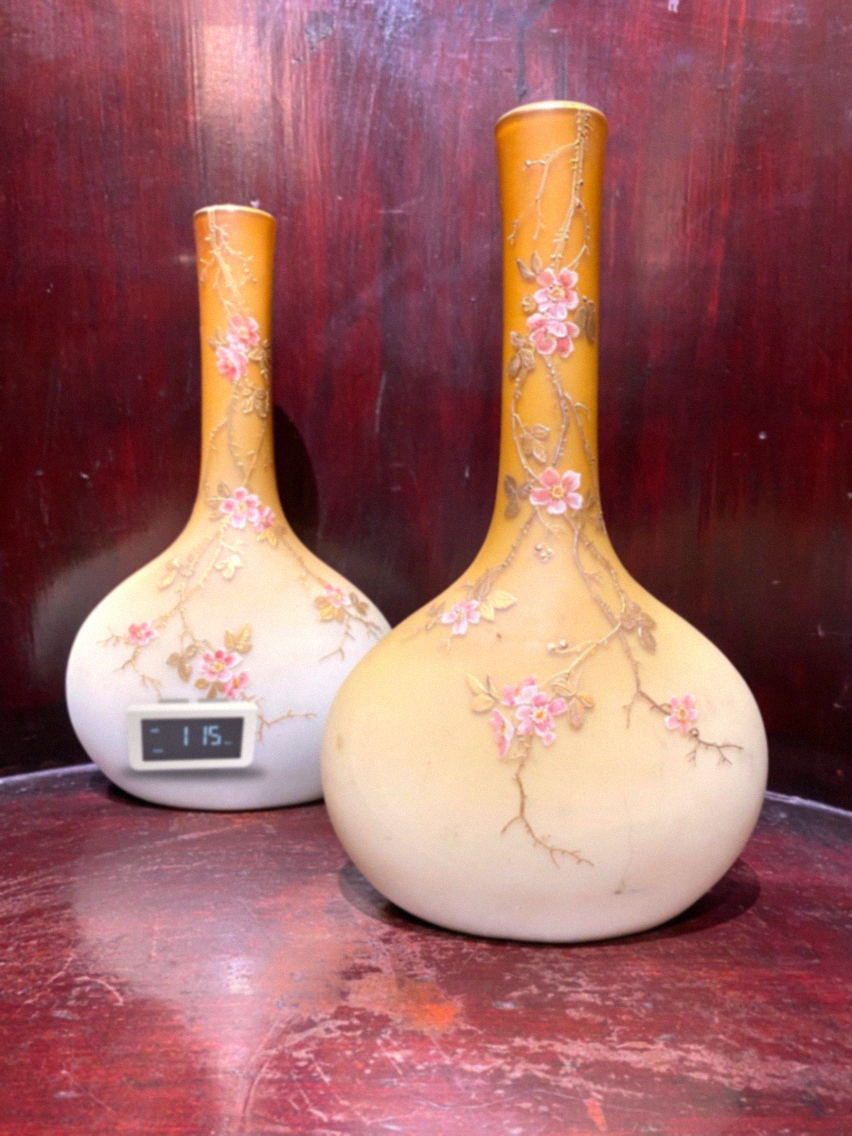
1:15
